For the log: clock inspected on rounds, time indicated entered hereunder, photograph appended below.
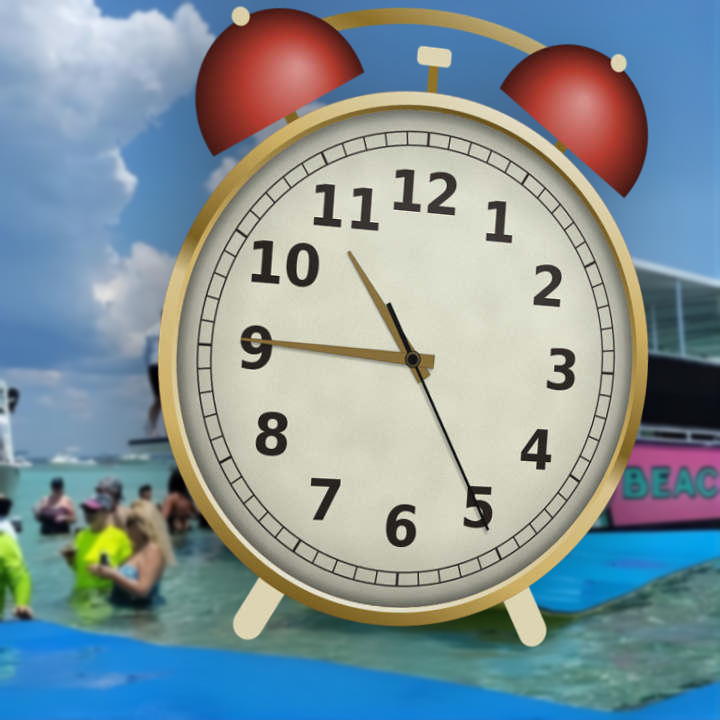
10:45:25
